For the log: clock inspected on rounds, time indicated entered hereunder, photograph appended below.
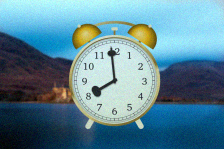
7:59
